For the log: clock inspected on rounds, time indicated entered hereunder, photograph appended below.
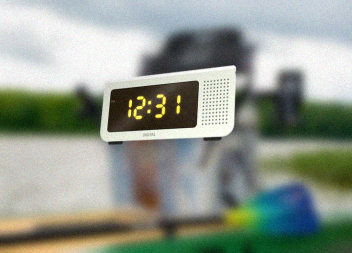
12:31
